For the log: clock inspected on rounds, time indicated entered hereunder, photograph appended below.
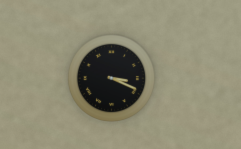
3:19
